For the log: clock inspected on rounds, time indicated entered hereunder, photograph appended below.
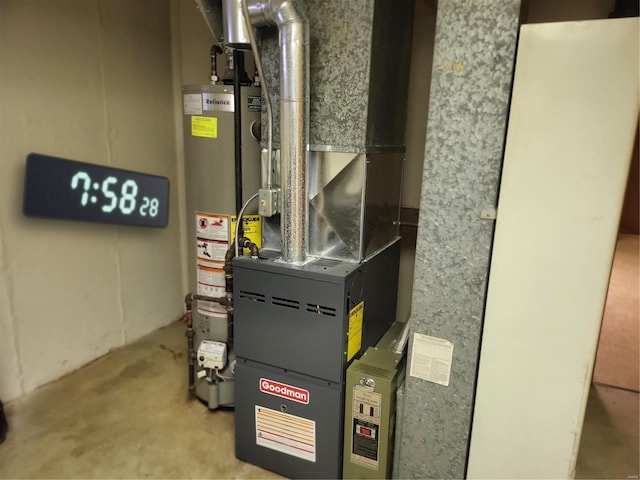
7:58:28
